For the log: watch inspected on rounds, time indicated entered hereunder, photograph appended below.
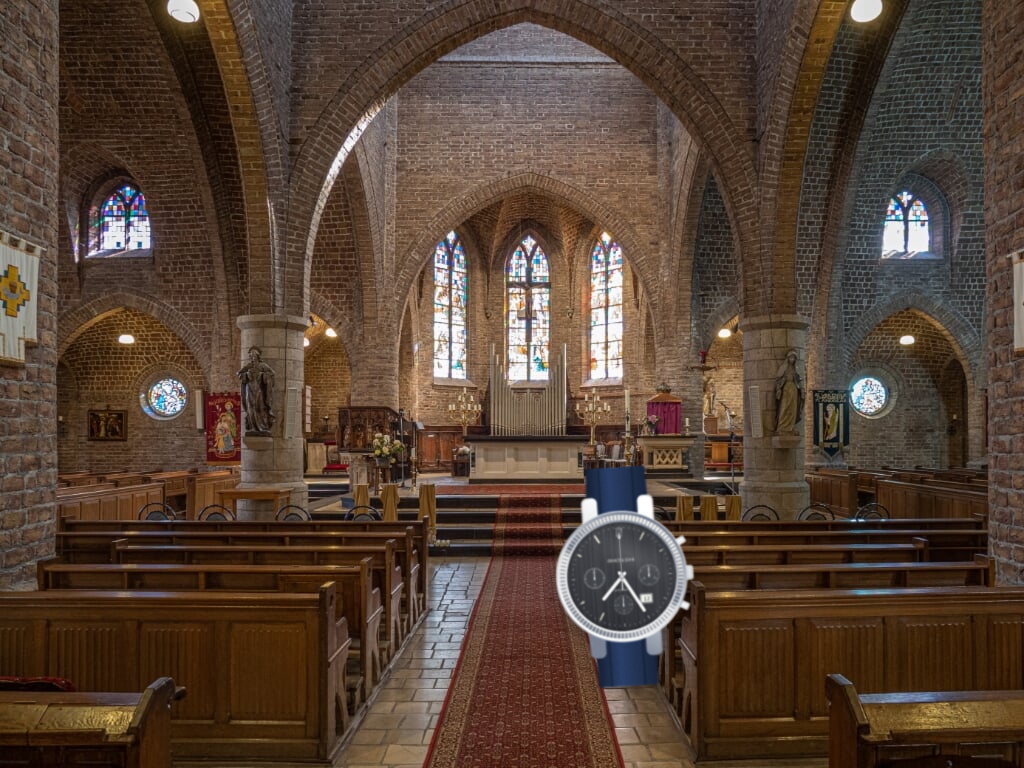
7:25
